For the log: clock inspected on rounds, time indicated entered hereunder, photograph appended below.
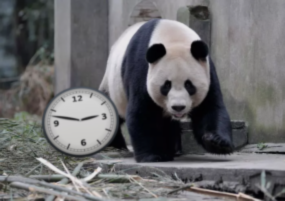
2:48
